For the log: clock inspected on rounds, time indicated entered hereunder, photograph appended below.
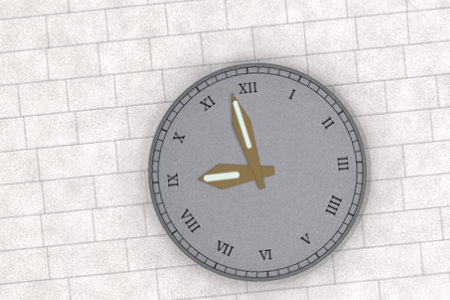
8:58
